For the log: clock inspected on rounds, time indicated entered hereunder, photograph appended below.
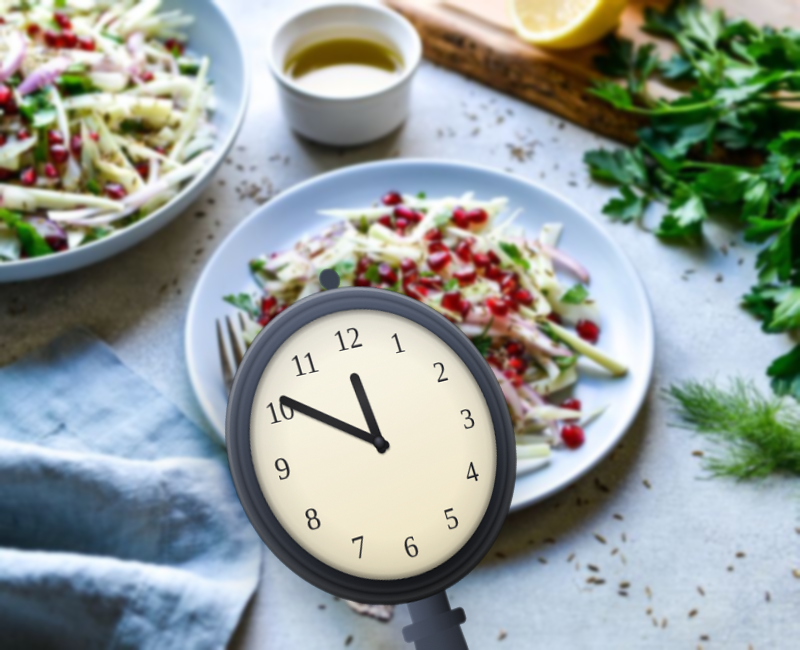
11:51
